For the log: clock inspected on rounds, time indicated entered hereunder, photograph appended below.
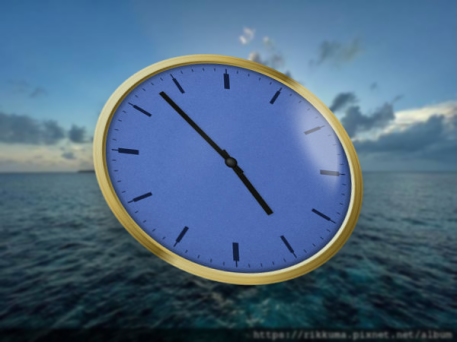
4:53
